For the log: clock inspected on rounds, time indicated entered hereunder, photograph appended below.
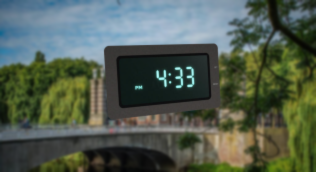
4:33
